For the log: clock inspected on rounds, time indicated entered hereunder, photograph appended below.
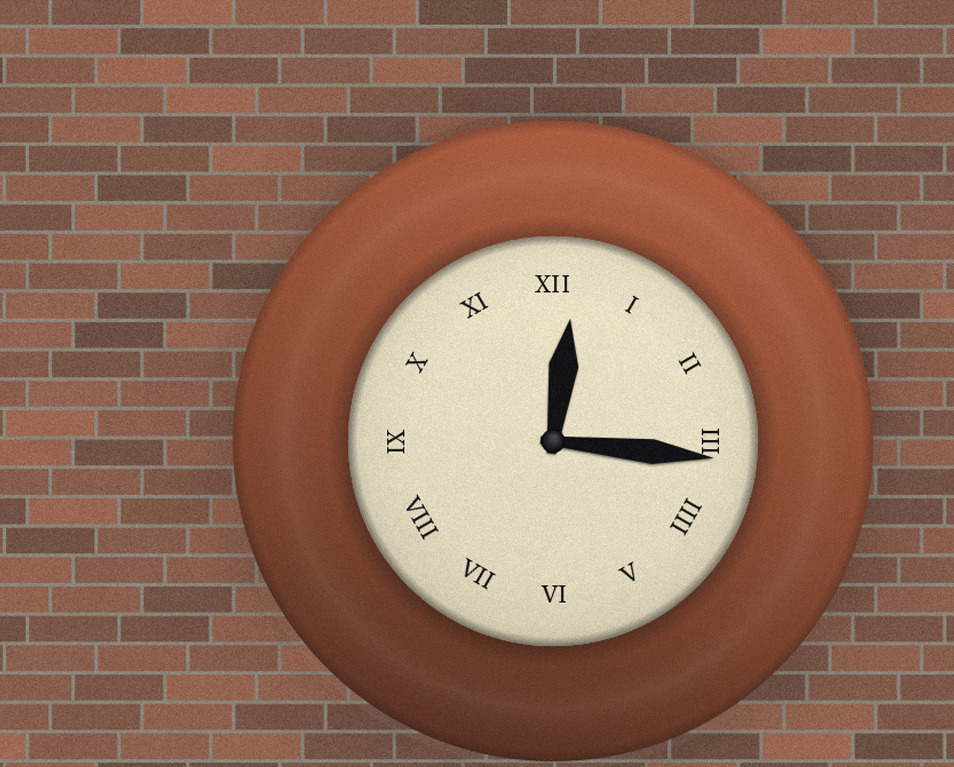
12:16
